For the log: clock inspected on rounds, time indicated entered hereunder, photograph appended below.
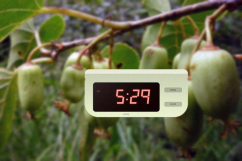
5:29
